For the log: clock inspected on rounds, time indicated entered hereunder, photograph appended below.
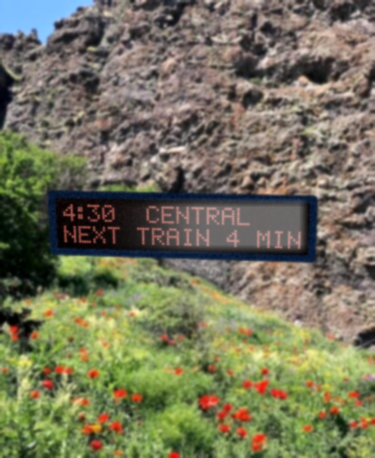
4:30
